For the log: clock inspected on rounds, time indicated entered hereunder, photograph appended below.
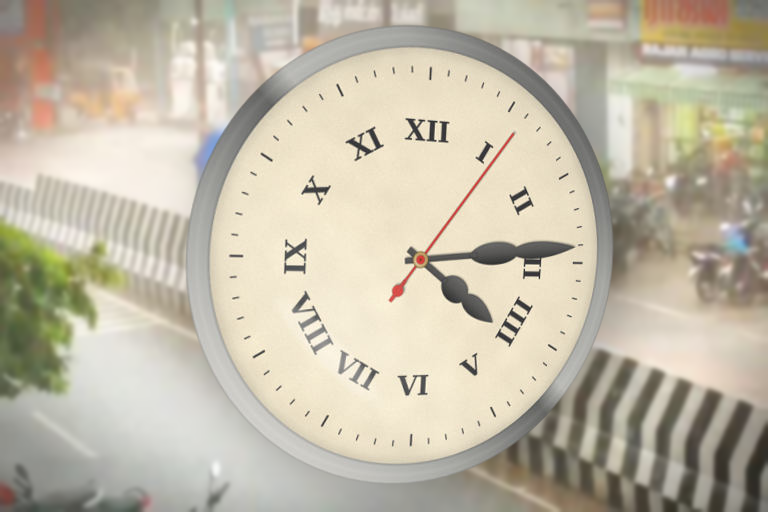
4:14:06
